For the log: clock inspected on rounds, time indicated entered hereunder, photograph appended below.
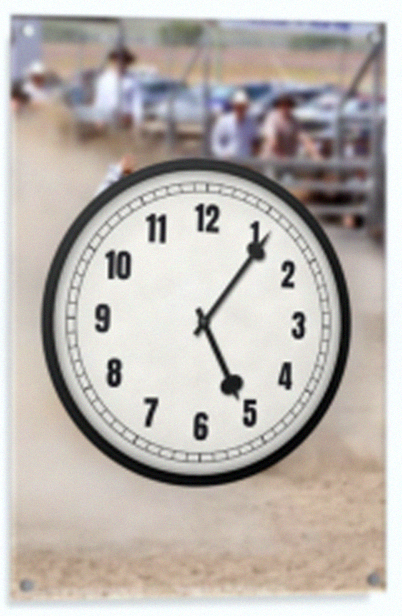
5:06
